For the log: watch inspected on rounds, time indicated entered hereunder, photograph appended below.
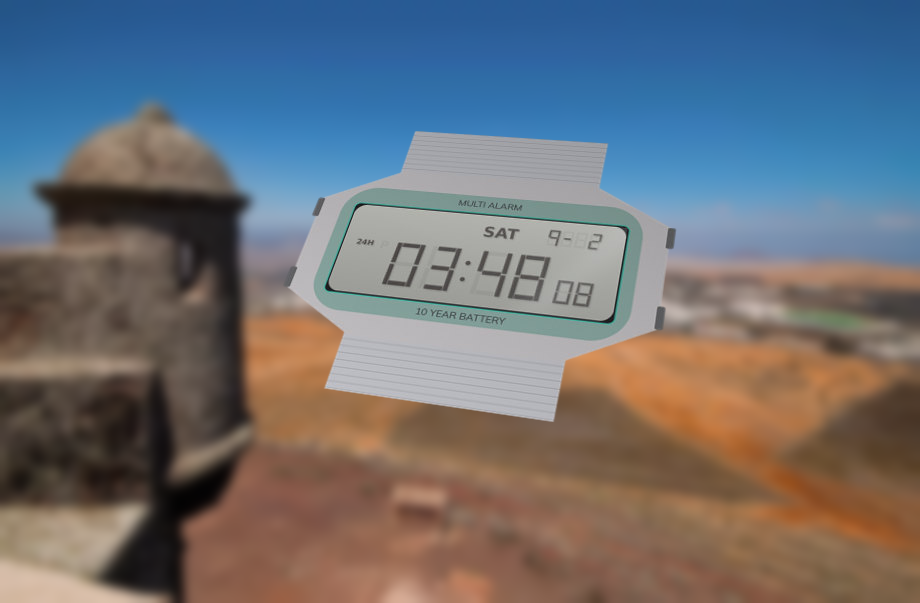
3:48:08
